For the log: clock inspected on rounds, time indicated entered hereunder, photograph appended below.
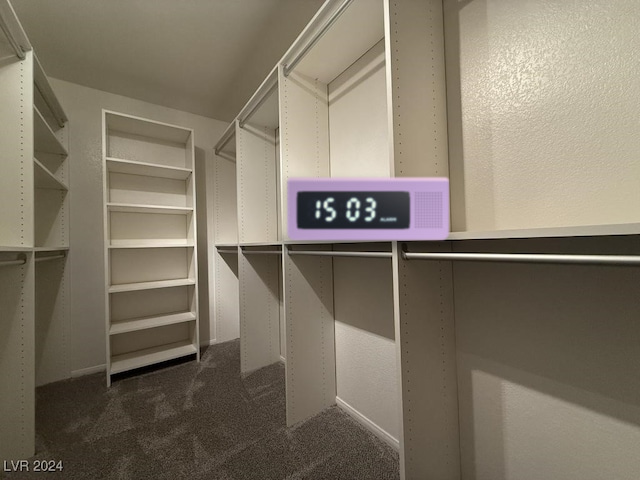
15:03
